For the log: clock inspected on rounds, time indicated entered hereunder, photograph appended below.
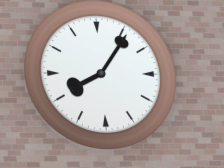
8:06
